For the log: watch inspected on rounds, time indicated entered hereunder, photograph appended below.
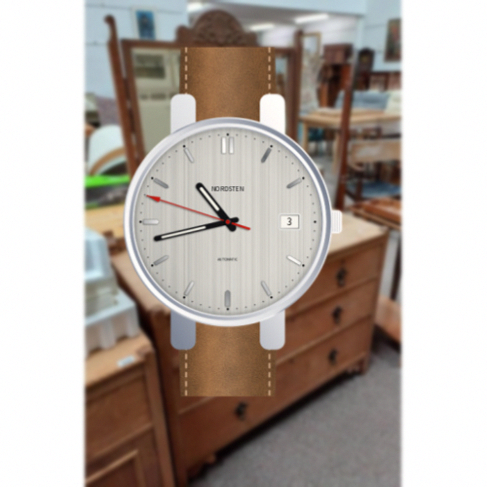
10:42:48
